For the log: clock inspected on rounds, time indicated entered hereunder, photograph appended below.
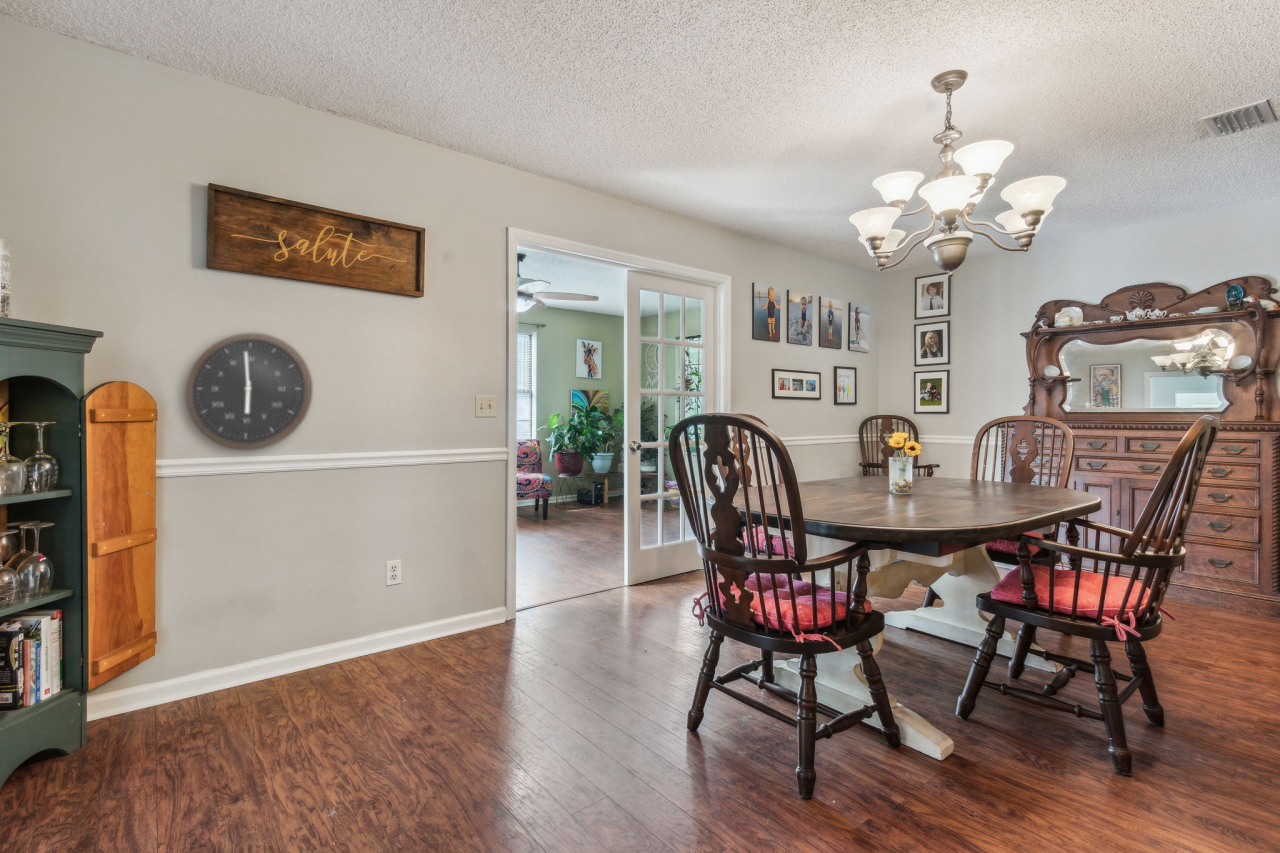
5:59
